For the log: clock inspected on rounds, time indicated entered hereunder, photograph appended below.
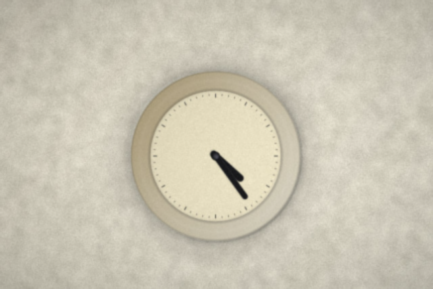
4:24
